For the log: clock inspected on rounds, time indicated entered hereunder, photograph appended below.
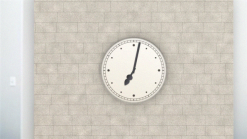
7:02
